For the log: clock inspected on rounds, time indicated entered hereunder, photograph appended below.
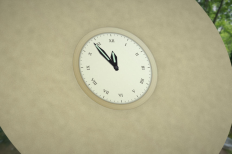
11:54
